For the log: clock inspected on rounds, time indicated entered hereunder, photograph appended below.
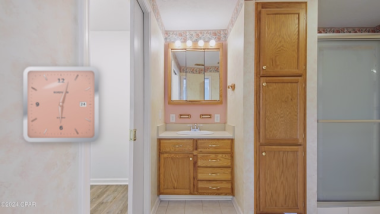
6:03
